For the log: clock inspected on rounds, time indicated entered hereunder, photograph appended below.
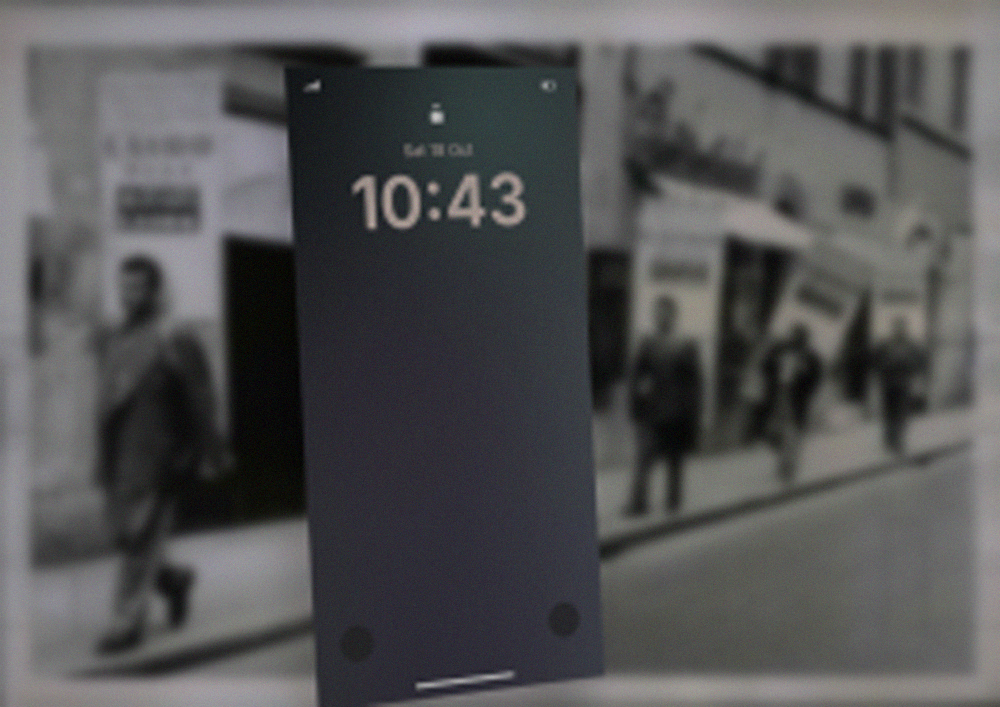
10:43
